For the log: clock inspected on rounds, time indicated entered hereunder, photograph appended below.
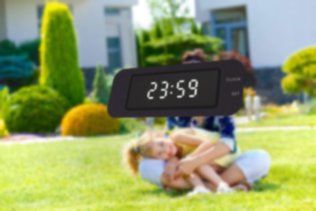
23:59
